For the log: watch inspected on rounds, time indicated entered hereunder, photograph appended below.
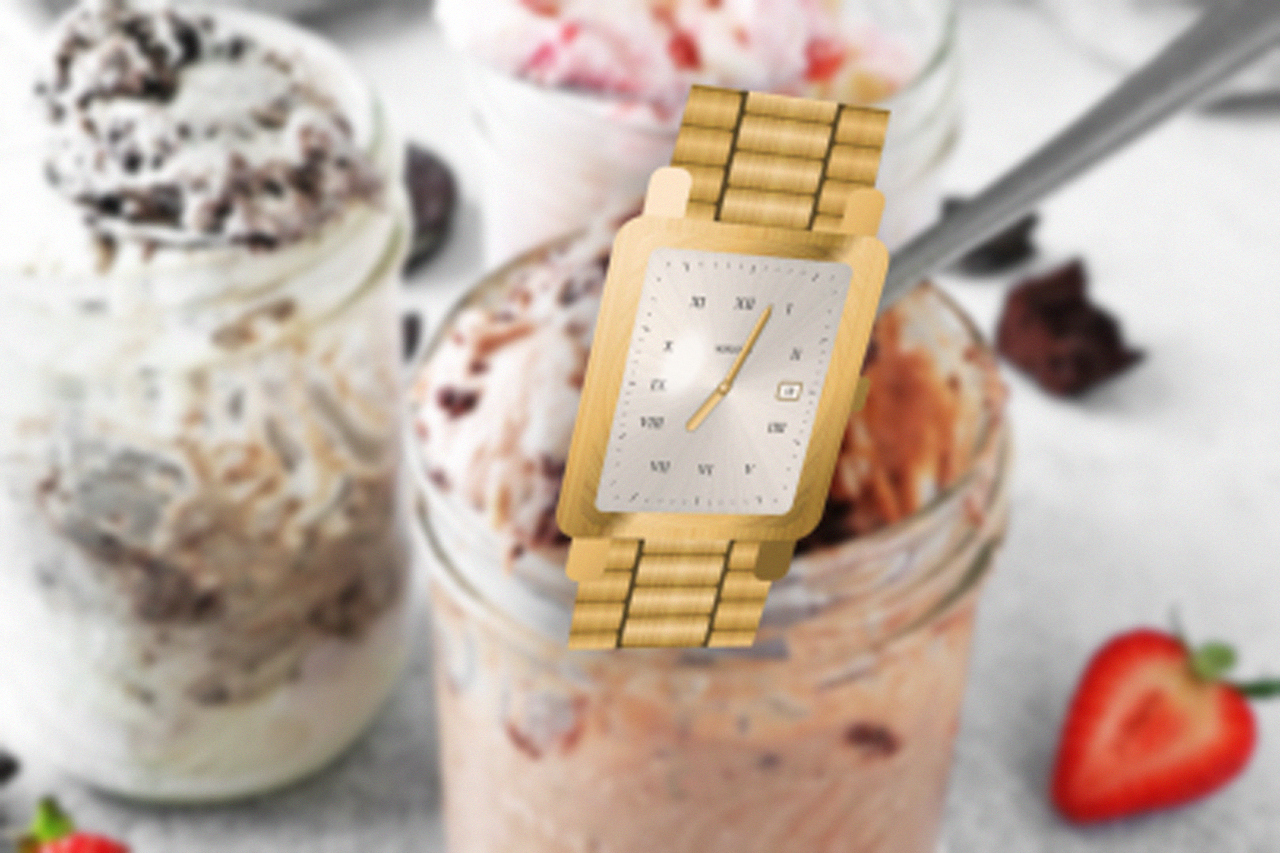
7:03
